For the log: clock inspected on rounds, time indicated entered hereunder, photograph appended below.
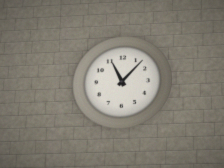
11:07
